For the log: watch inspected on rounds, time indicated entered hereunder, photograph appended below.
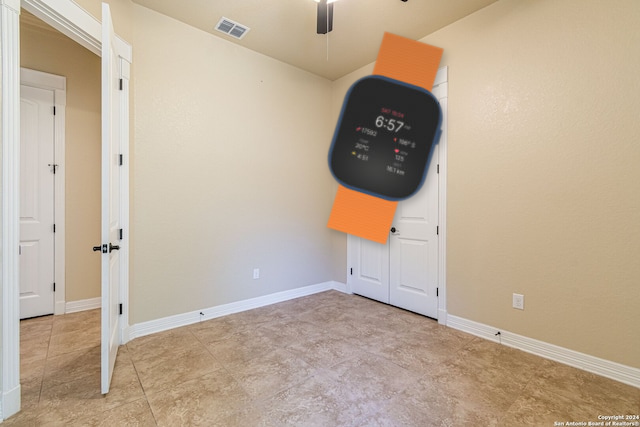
6:57
